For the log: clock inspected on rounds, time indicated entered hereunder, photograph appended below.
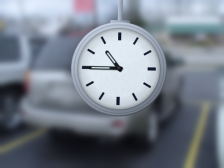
10:45
